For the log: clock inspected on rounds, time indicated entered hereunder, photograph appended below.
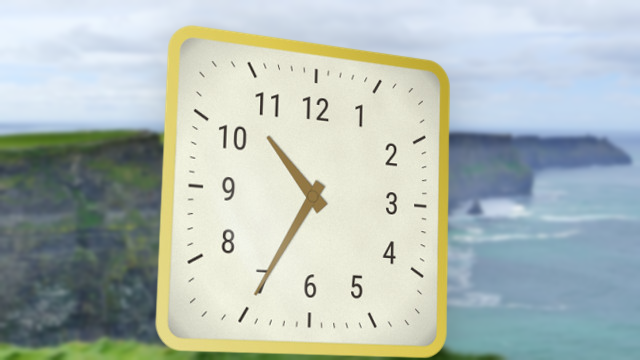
10:35
